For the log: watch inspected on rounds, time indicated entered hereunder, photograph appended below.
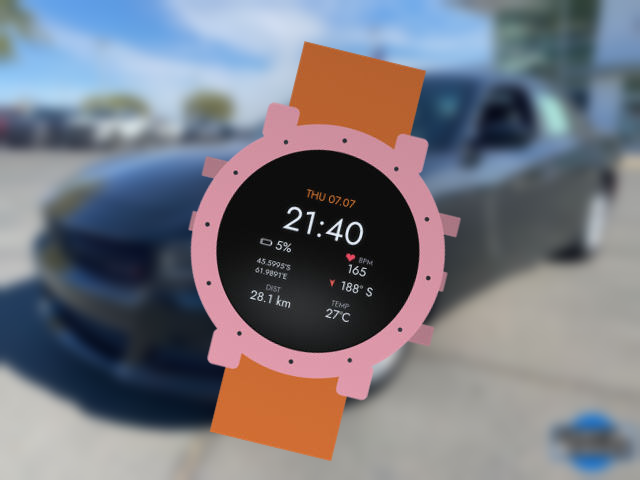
21:40
